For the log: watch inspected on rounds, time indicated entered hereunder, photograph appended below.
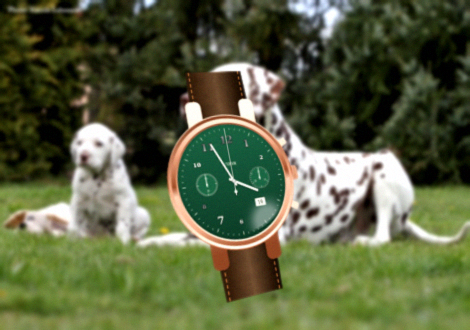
3:56
